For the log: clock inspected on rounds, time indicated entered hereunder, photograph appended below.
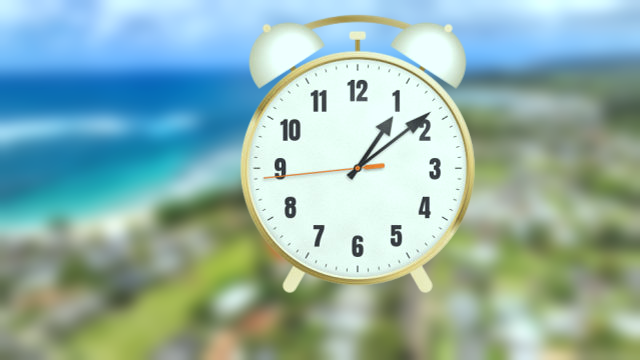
1:08:44
